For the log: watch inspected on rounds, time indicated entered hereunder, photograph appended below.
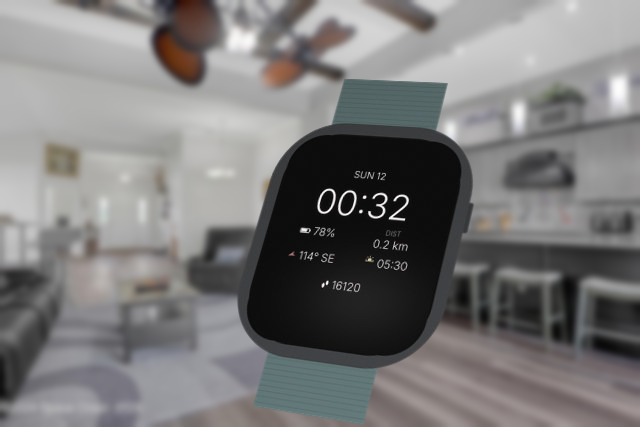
0:32
